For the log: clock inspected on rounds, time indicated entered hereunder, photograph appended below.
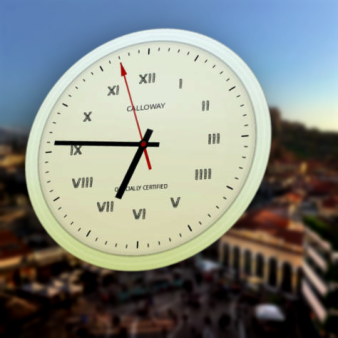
6:45:57
